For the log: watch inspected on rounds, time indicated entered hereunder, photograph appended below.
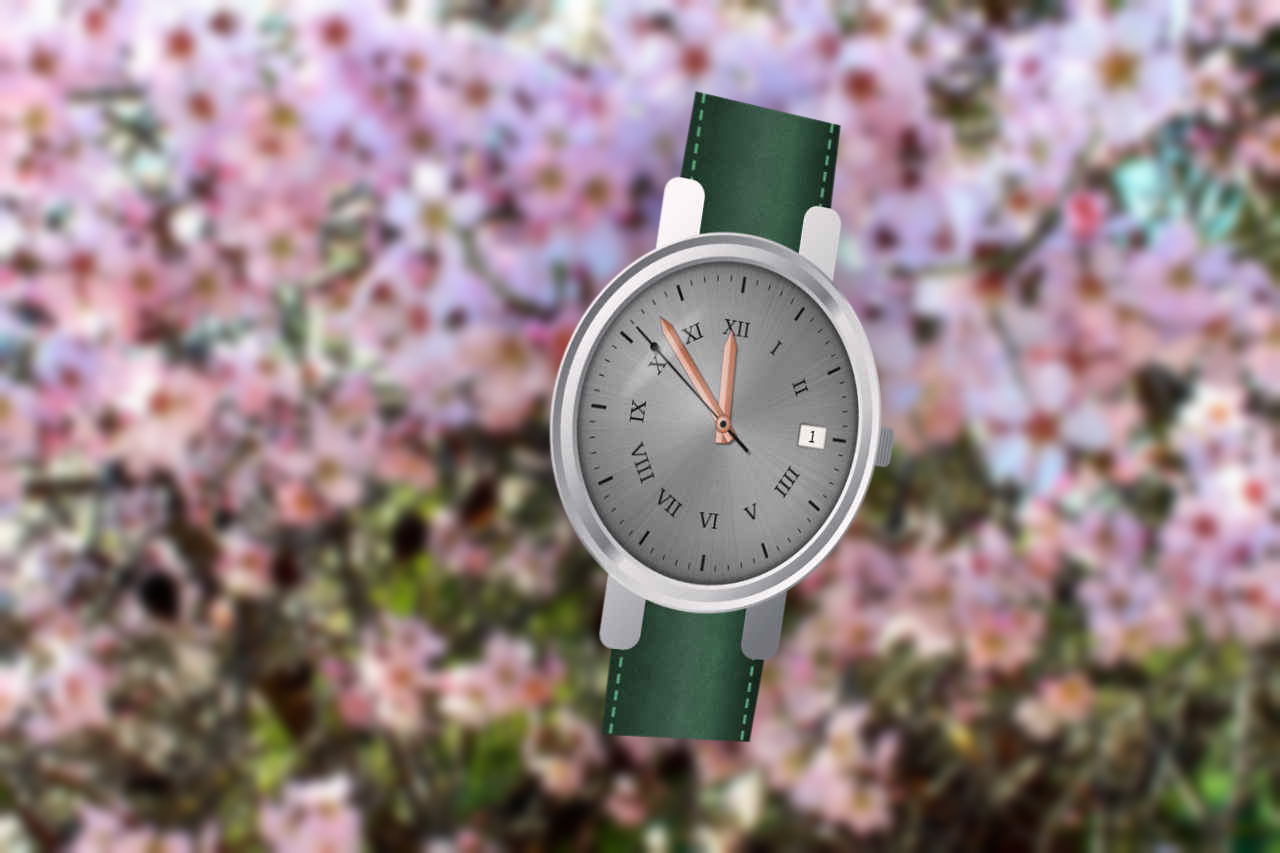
11:52:51
